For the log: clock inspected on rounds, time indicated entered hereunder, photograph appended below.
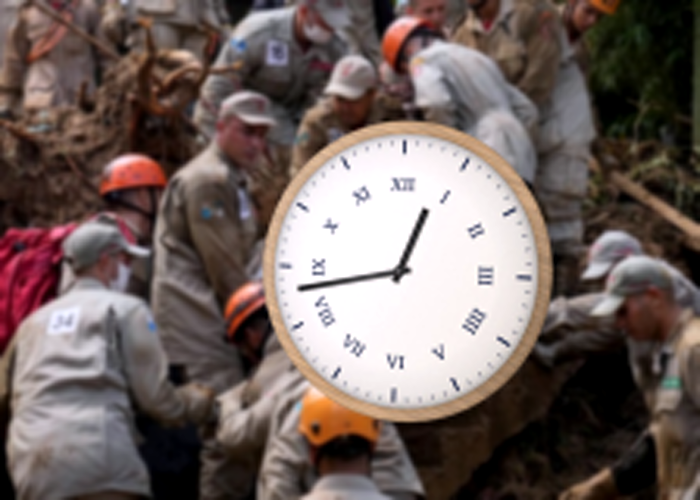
12:43
